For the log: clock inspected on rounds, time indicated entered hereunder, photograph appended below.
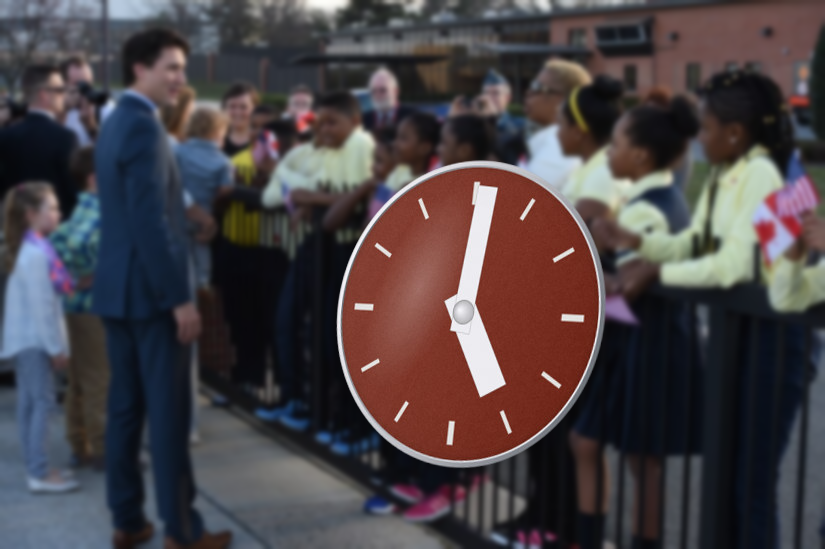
5:01
